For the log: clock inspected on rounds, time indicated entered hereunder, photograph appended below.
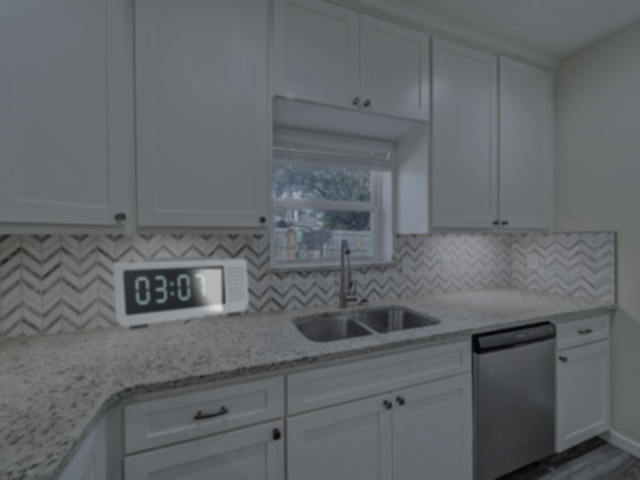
3:07
